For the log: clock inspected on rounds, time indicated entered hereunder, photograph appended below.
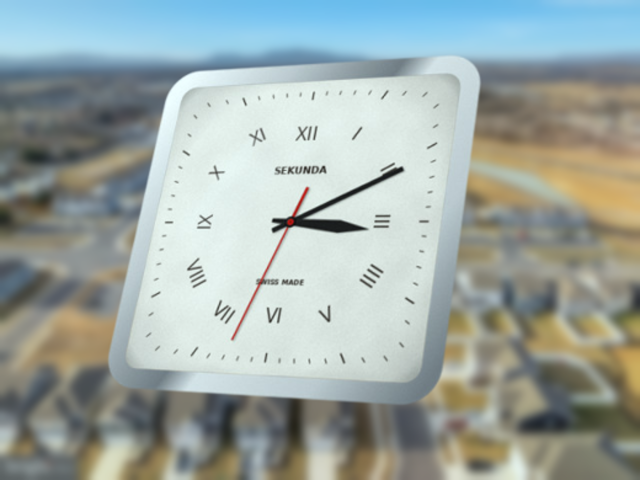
3:10:33
